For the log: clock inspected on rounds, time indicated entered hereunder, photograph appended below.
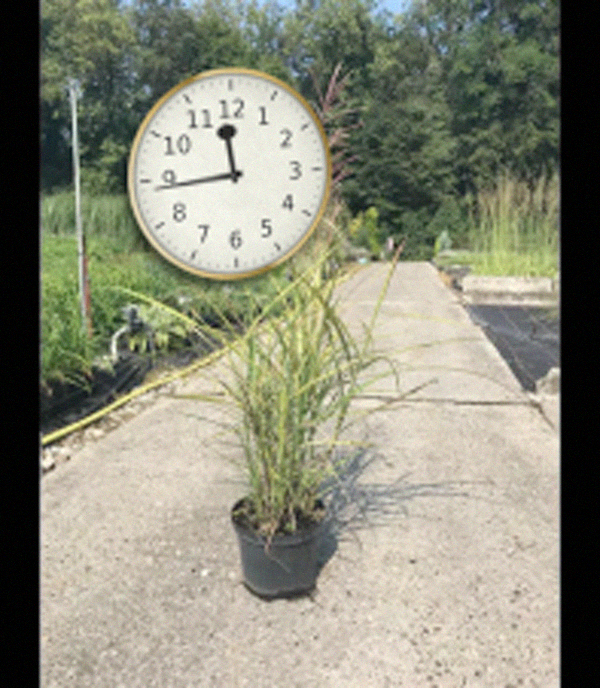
11:44
